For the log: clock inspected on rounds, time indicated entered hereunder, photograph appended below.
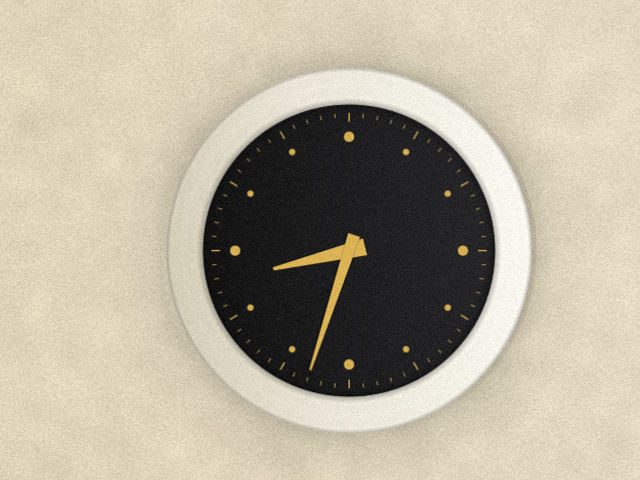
8:33
